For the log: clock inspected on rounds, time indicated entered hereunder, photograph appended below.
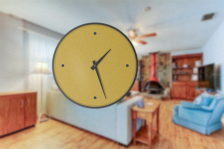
1:27
